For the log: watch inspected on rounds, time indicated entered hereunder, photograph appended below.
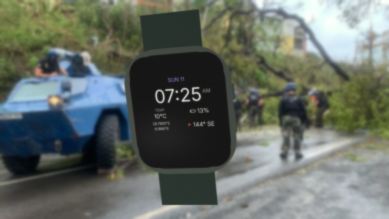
7:25
